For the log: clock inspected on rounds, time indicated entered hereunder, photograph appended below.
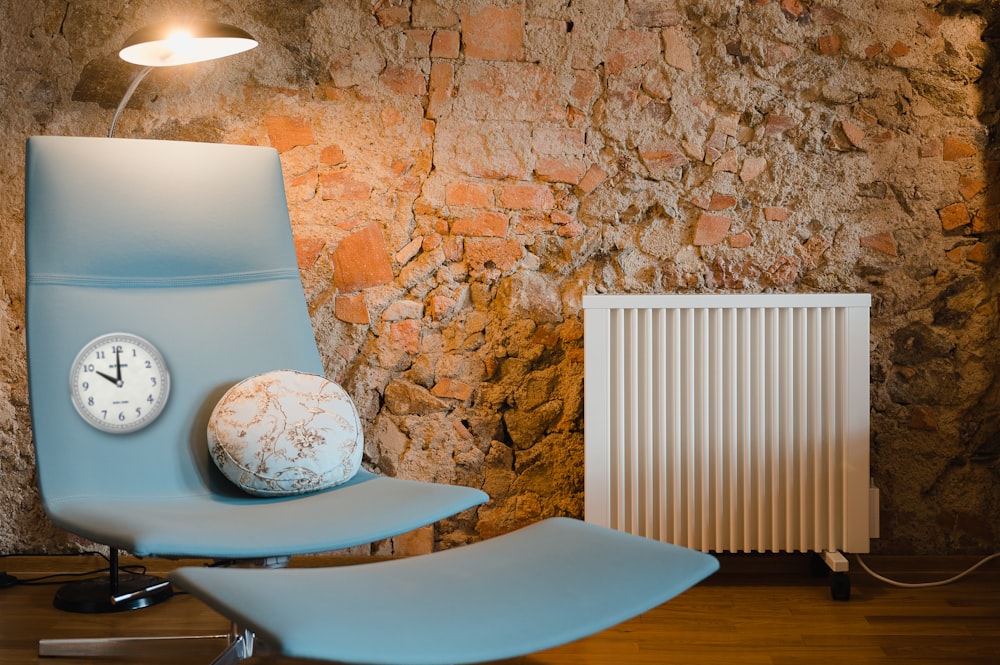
10:00
